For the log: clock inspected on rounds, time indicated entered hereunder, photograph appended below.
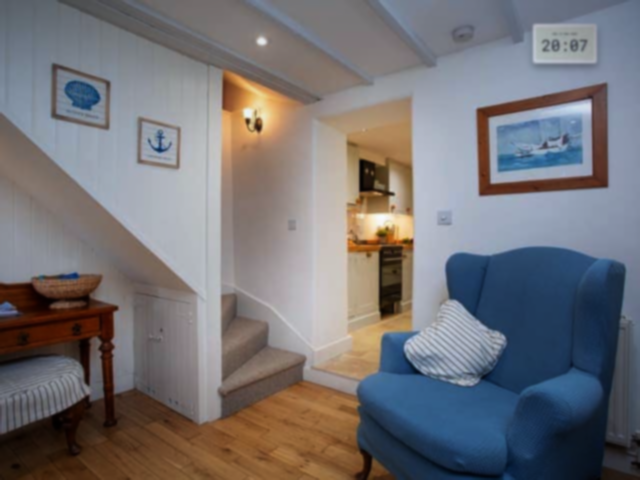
20:07
